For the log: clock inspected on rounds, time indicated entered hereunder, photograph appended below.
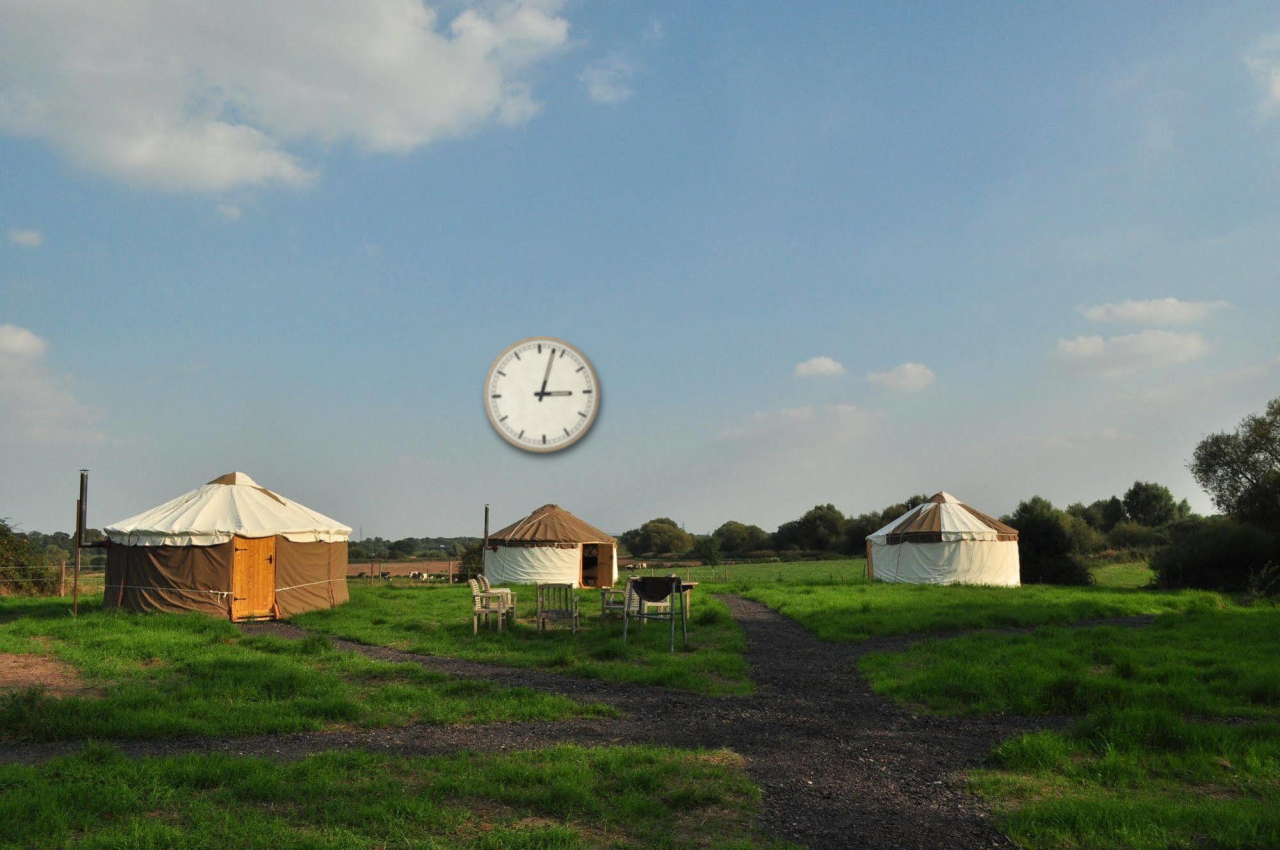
3:03
